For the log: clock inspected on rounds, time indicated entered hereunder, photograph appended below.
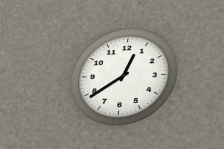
12:39
